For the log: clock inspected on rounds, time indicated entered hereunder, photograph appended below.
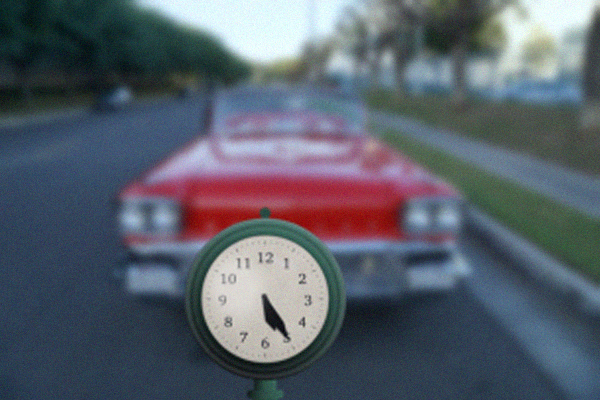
5:25
